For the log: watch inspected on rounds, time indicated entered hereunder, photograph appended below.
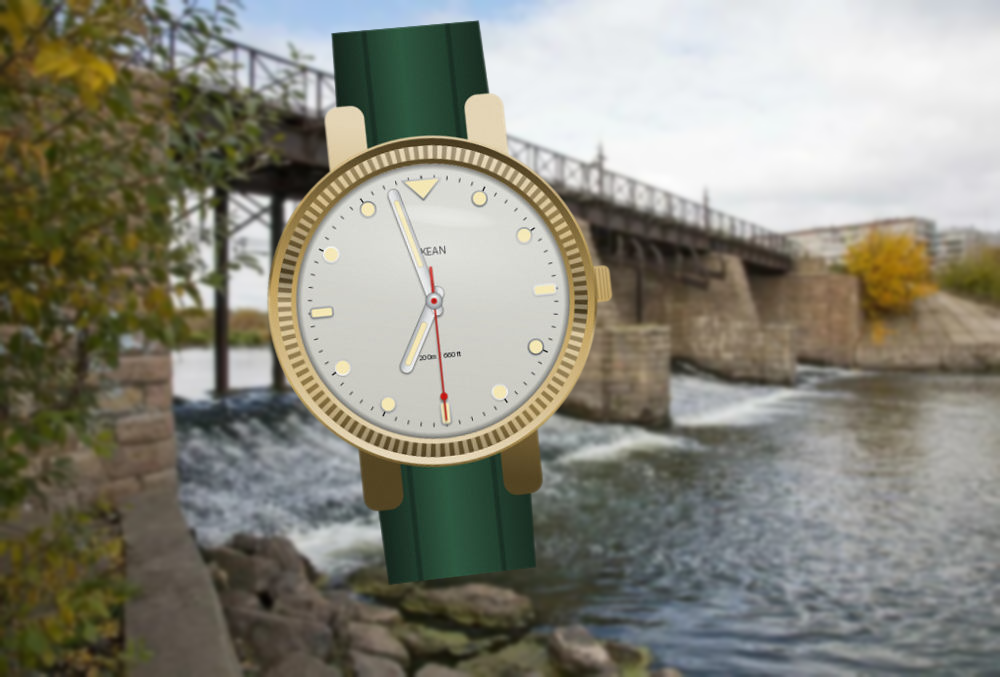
6:57:30
